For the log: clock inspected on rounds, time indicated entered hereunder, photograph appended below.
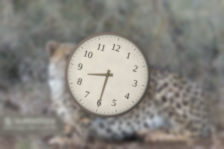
8:30
